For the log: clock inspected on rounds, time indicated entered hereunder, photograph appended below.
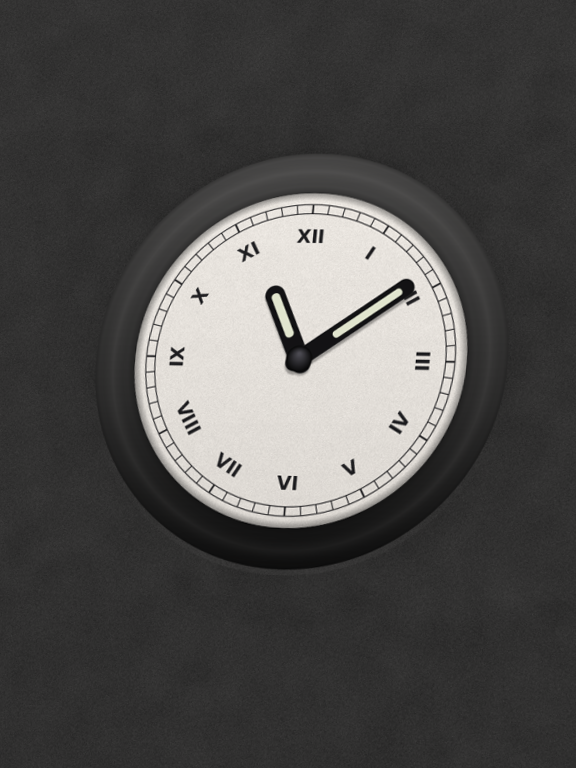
11:09
